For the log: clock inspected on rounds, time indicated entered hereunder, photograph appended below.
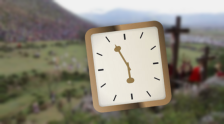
5:56
